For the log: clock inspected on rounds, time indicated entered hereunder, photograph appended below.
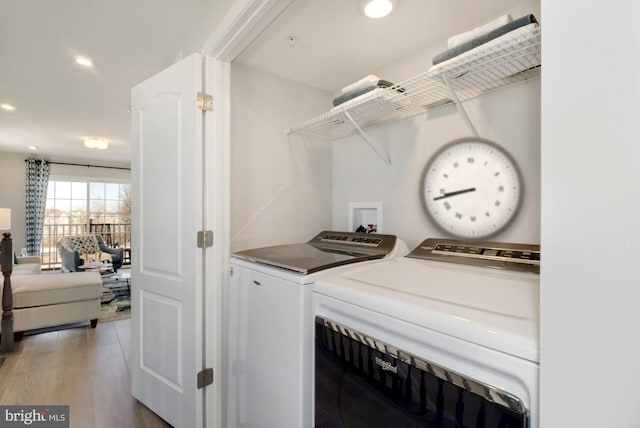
8:43
